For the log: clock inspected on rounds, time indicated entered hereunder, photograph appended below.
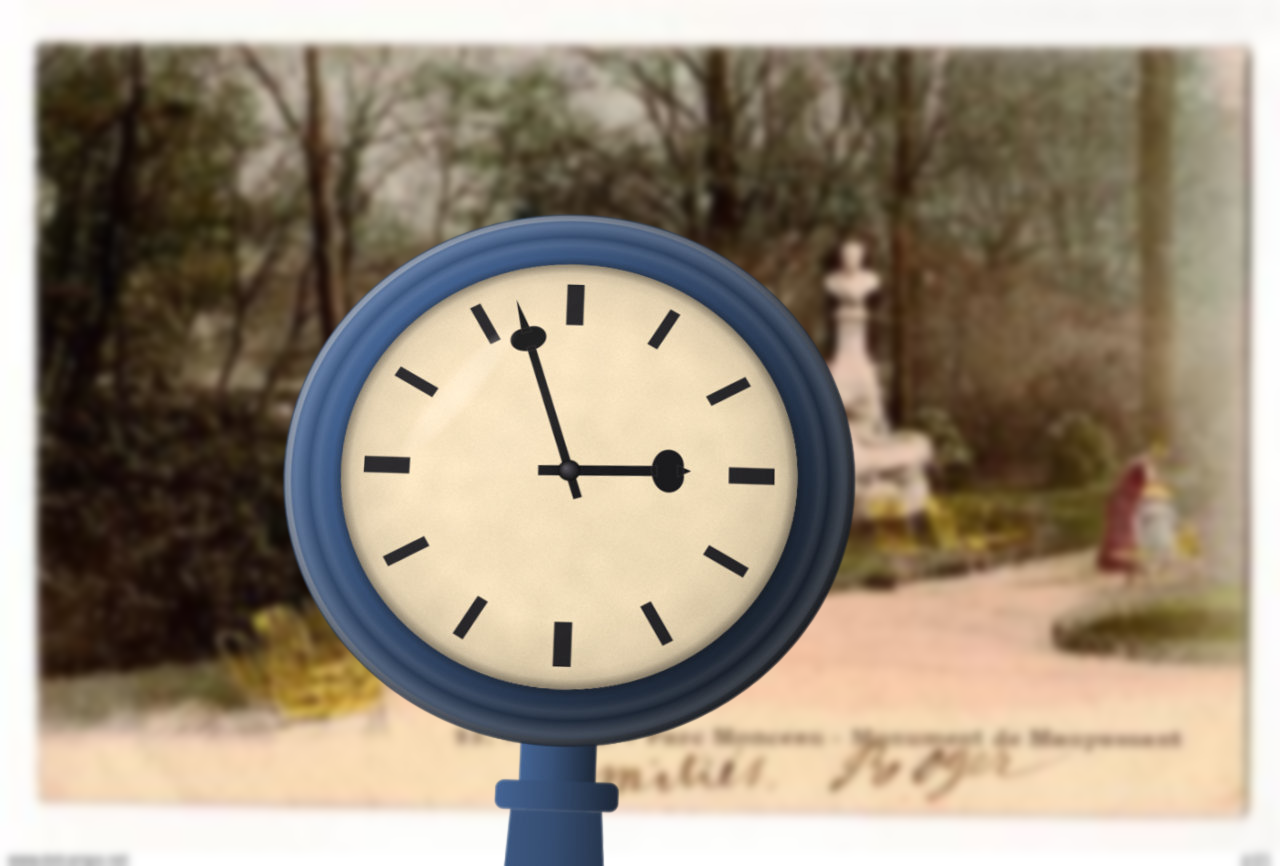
2:57
